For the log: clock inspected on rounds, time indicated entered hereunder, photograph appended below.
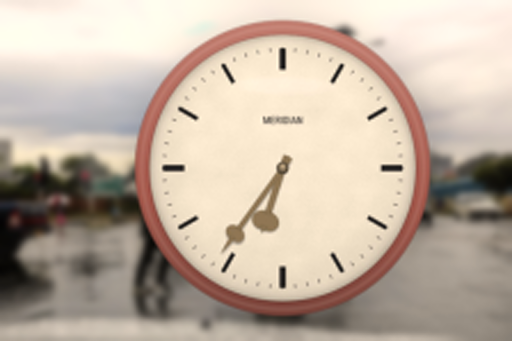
6:36
